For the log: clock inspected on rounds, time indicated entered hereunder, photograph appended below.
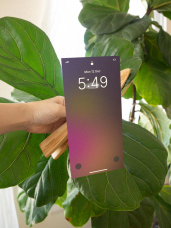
5:49
